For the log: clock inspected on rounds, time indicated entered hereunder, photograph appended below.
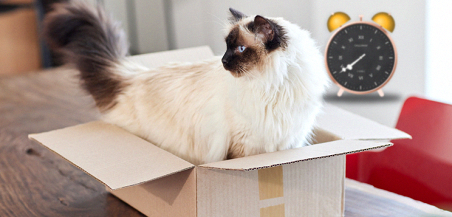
7:39
